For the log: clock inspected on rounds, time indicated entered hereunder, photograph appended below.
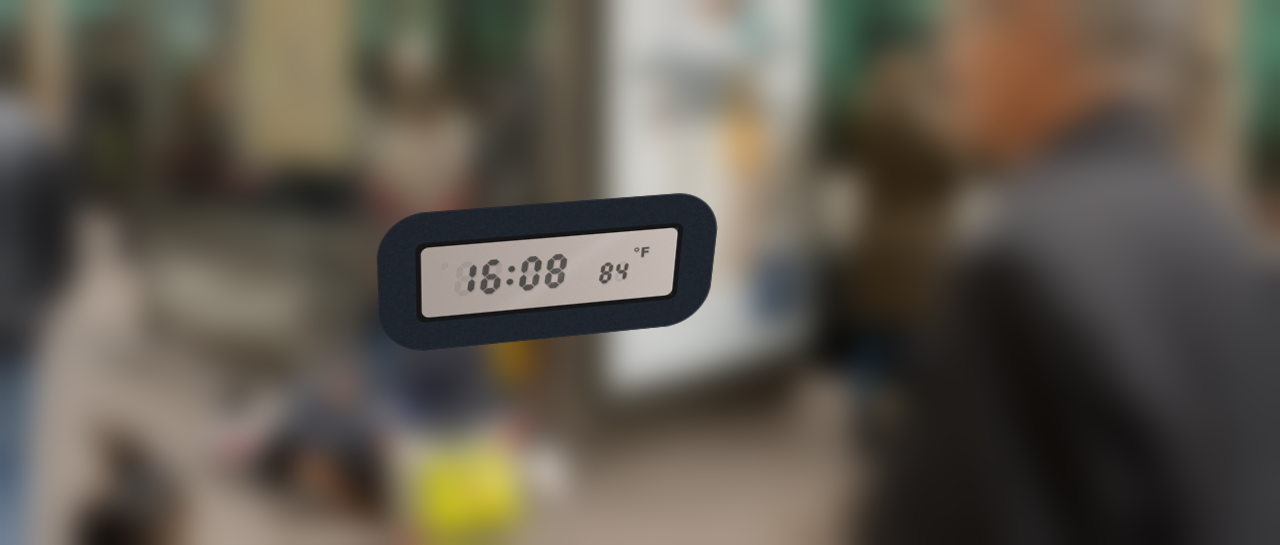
16:08
